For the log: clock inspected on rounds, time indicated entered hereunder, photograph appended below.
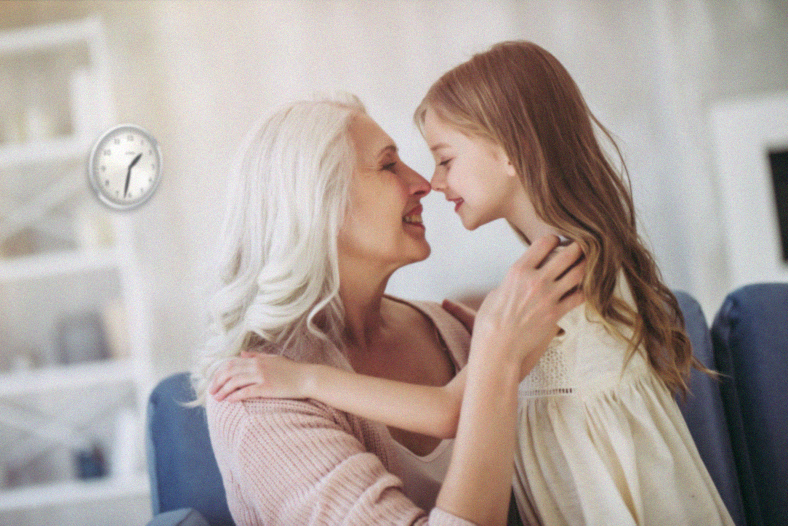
1:32
